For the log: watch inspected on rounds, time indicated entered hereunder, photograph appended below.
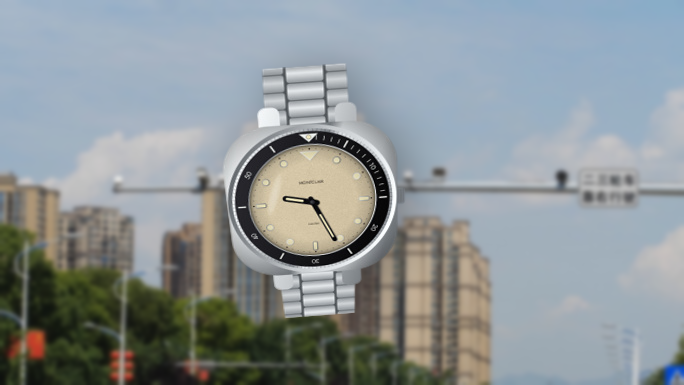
9:26
